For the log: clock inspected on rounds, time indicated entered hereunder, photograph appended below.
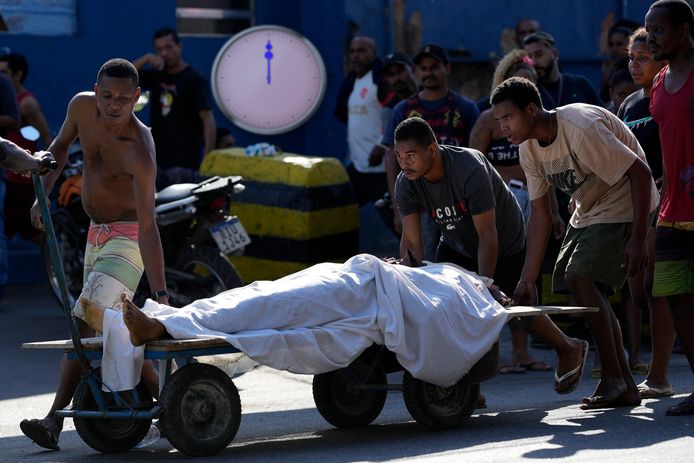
12:00
